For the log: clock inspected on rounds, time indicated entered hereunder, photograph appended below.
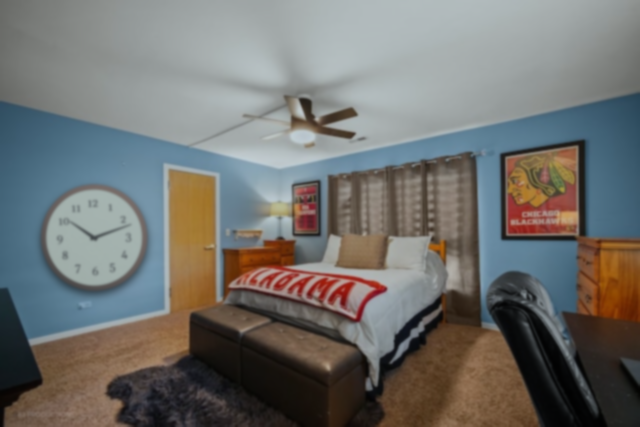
10:12
